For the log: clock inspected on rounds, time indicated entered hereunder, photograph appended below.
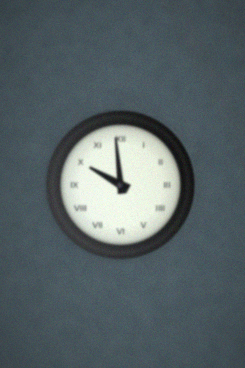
9:59
